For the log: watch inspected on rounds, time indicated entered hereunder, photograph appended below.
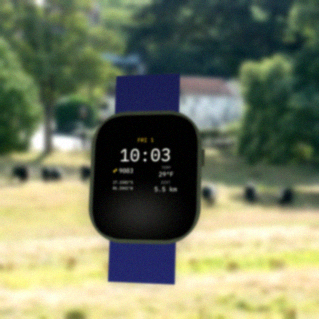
10:03
